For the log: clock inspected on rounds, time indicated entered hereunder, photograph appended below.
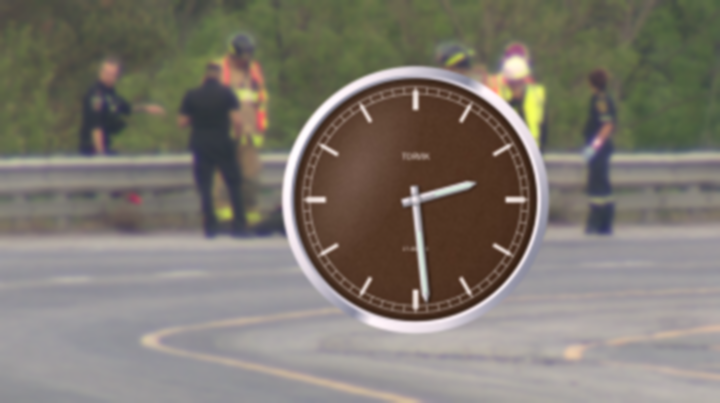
2:29
